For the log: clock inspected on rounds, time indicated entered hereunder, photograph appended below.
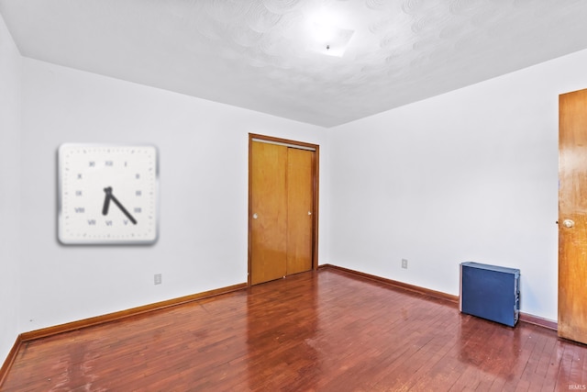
6:23
